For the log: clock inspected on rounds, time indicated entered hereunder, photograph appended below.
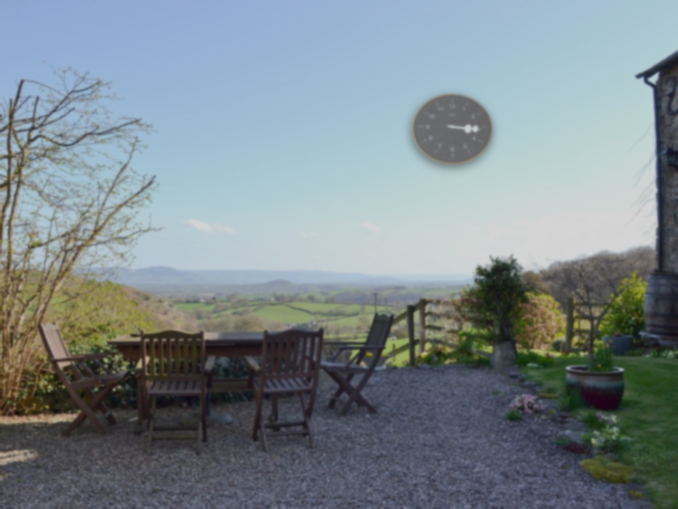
3:16
